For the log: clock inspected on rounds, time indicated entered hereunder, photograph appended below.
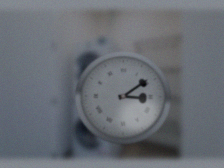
3:09
